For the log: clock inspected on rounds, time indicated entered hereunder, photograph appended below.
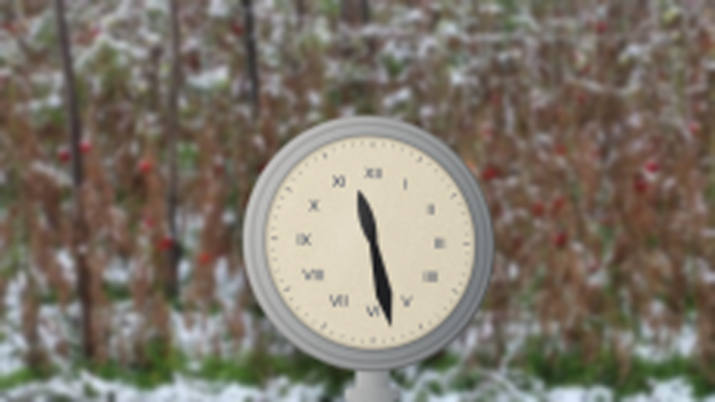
11:28
